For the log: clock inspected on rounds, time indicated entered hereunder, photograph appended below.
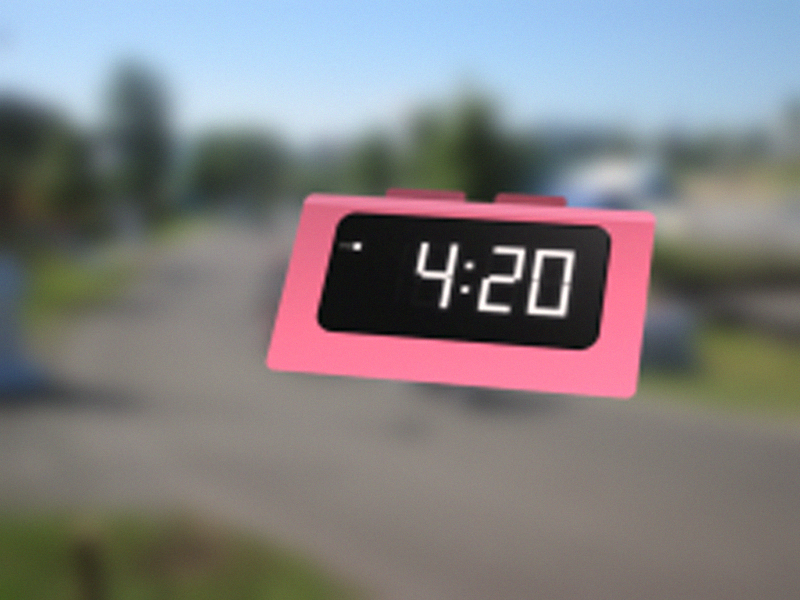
4:20
